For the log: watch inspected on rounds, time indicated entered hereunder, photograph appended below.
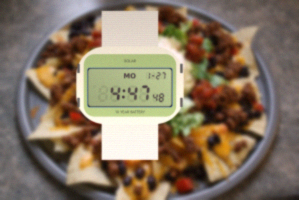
4:47
